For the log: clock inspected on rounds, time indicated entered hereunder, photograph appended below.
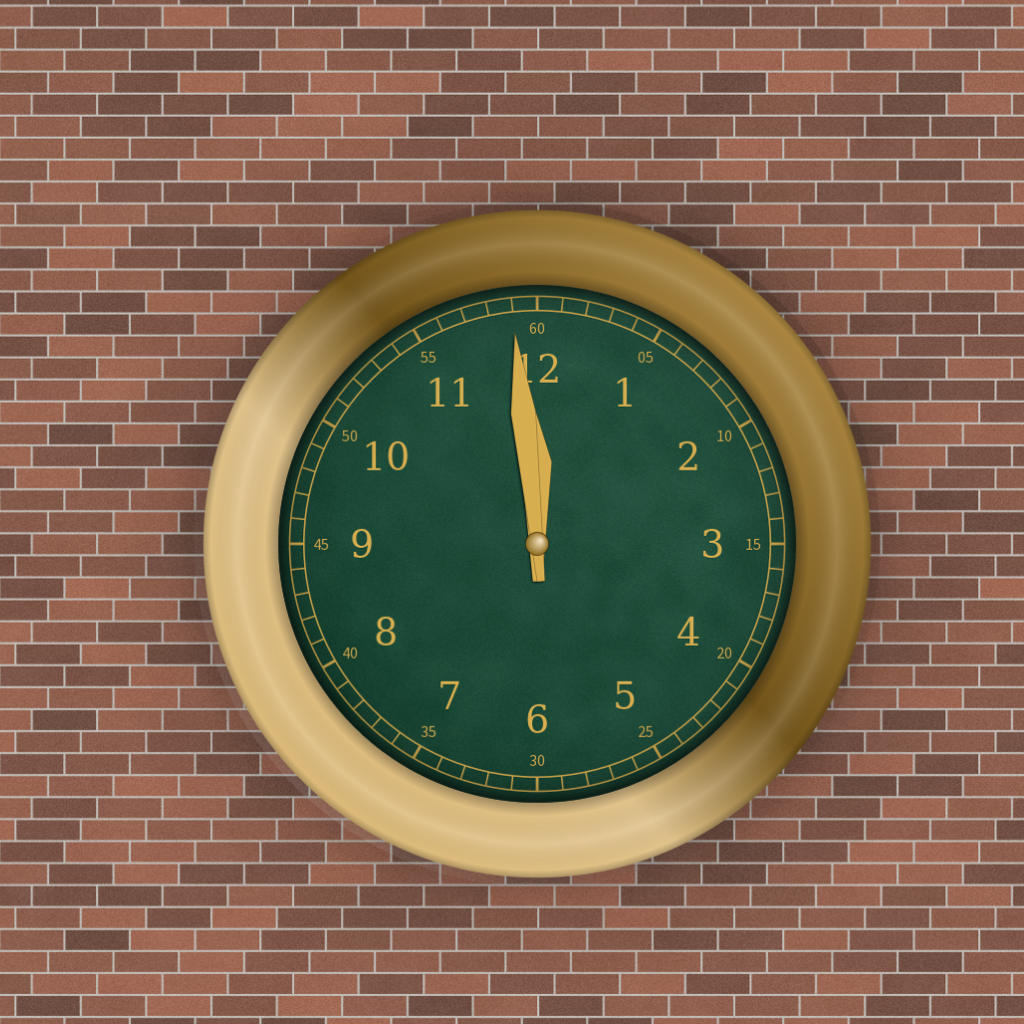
11:59
